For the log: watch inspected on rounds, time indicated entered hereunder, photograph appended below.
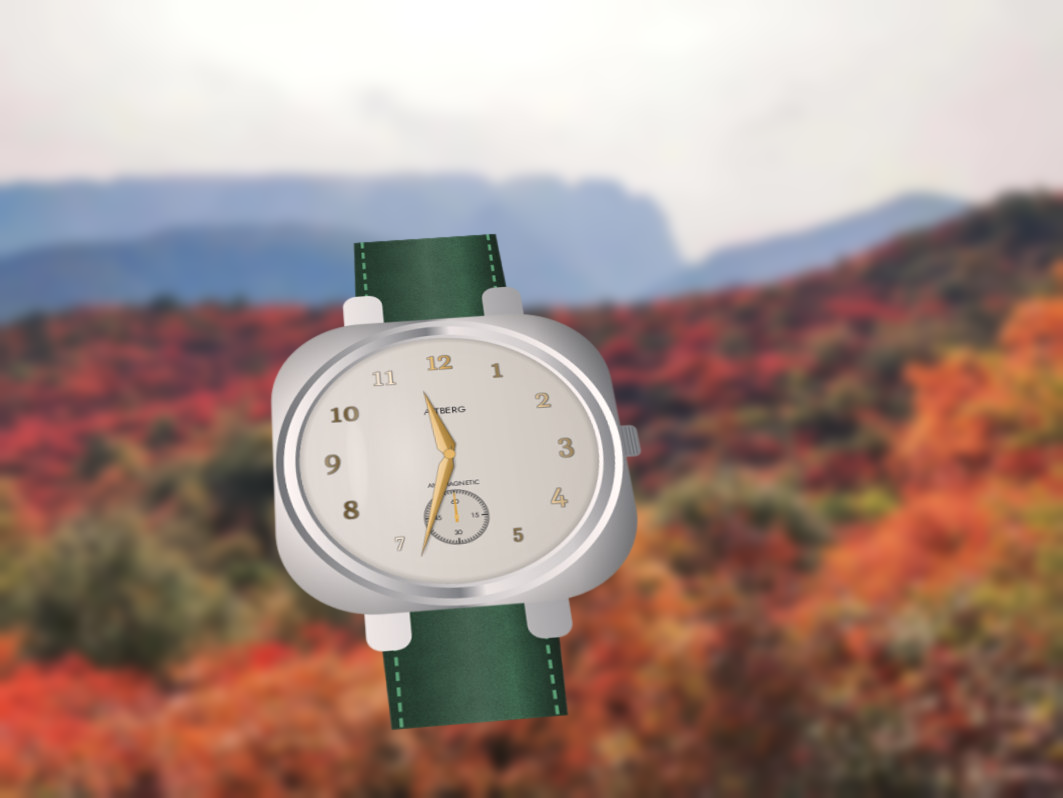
11:33
